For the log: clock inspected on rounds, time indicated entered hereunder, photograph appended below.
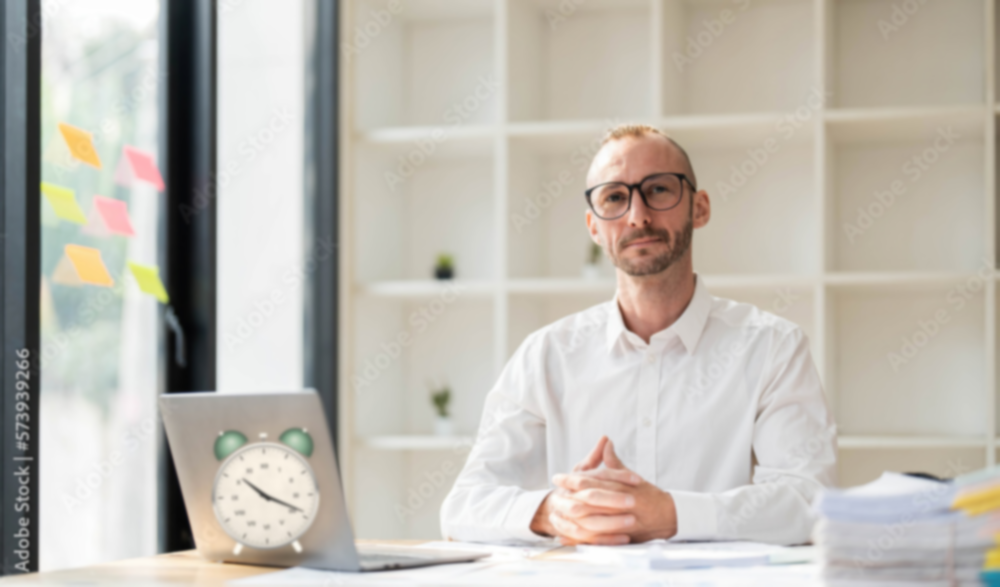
10:19
